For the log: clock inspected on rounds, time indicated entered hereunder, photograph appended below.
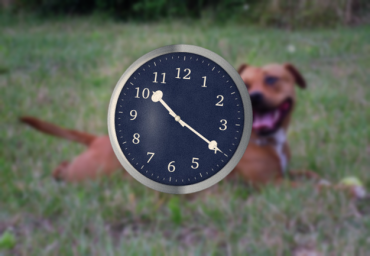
10:20
